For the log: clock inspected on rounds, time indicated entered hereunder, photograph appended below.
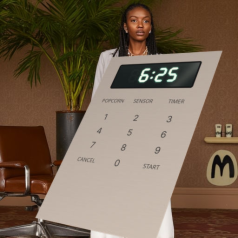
6:25
